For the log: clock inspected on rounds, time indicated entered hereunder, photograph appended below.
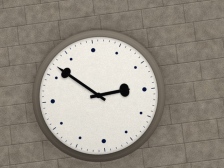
2:52
